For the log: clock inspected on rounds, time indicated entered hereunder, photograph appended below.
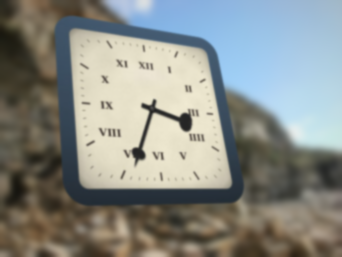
3:34
